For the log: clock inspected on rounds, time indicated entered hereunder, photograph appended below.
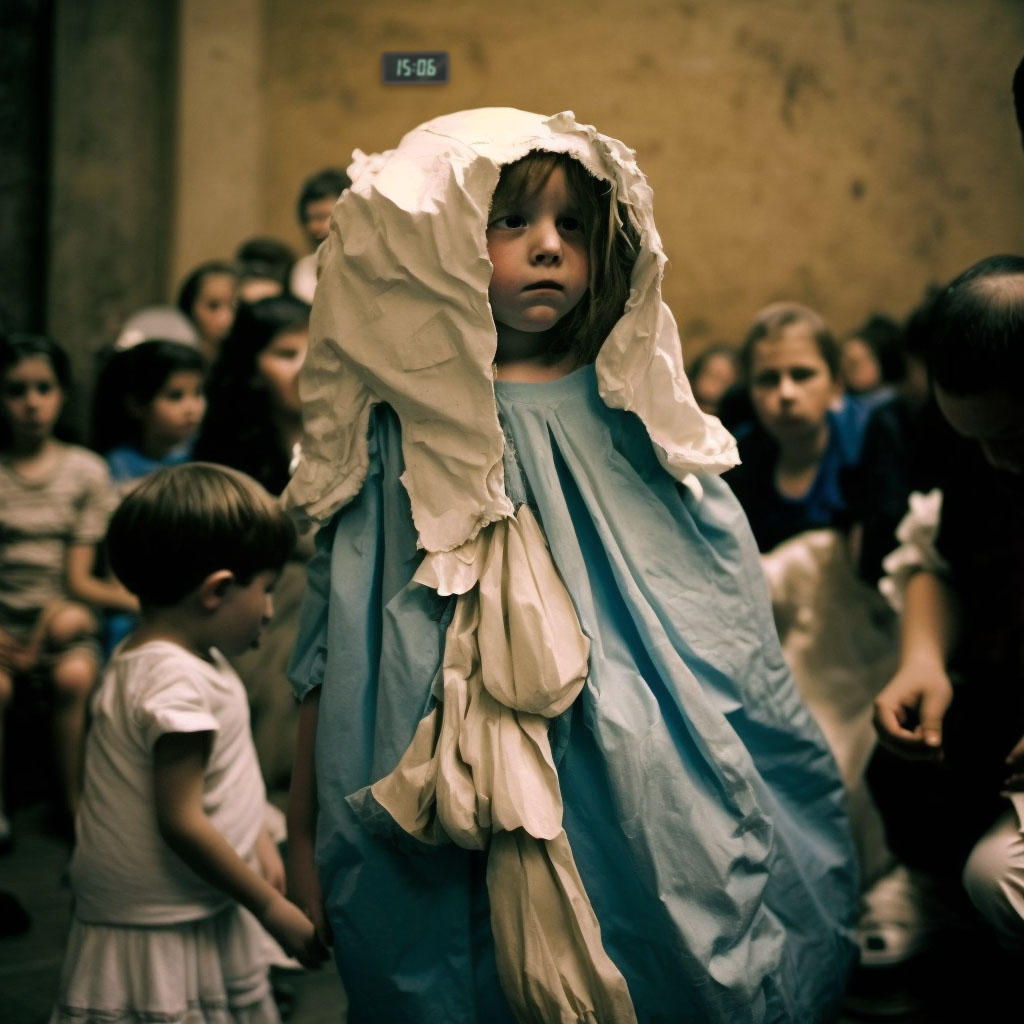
15:06
